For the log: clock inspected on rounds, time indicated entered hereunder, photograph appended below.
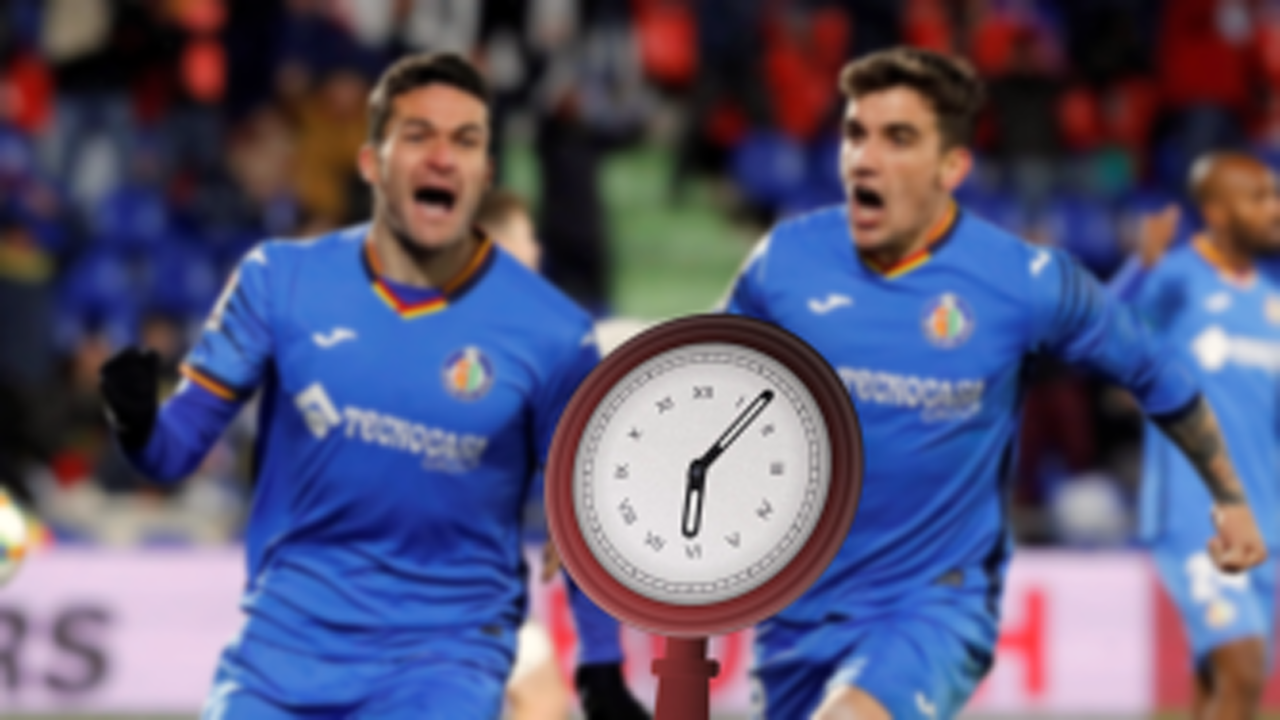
6:07
